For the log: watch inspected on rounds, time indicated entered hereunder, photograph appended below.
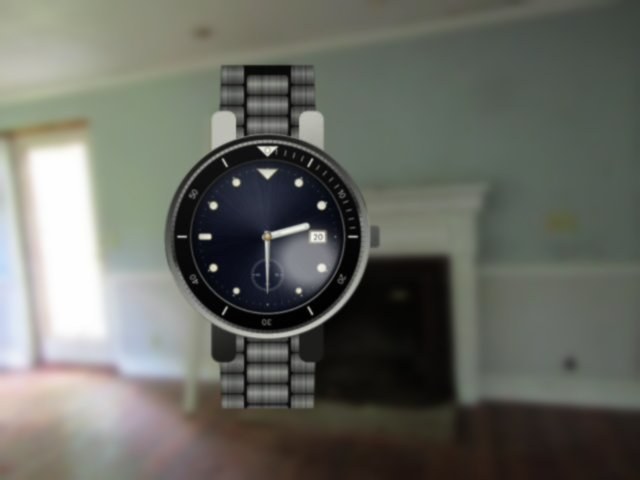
2:30
